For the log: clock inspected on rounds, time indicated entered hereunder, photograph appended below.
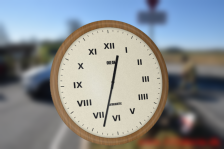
12:33
